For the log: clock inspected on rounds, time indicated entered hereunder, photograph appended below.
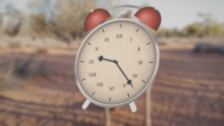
9:23
